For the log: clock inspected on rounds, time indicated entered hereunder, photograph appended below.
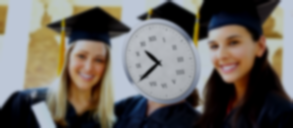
10:40
